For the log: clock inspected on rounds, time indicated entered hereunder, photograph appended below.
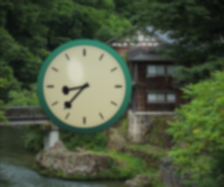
8:37
